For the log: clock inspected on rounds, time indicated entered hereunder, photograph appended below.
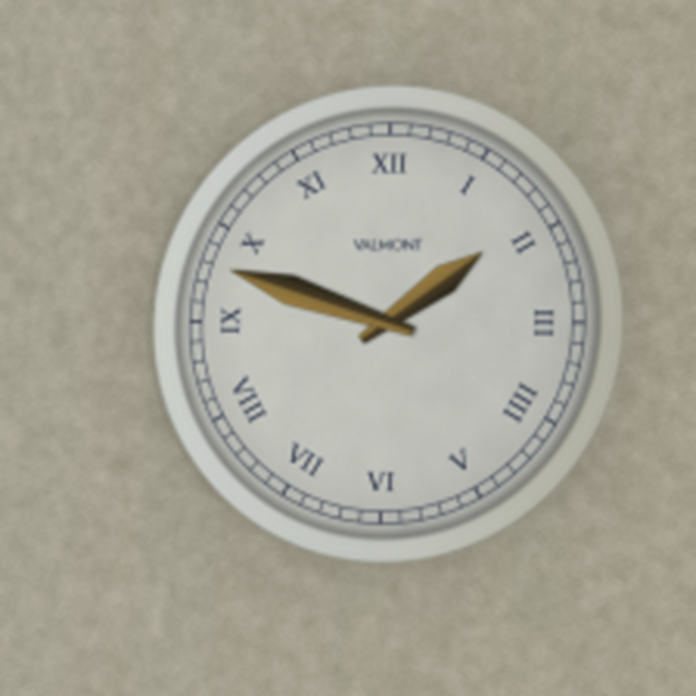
1:48
